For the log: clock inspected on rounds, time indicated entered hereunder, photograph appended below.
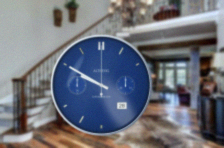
9:50
